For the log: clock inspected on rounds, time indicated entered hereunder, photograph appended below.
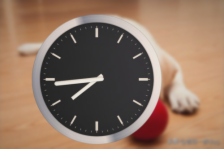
7:44
